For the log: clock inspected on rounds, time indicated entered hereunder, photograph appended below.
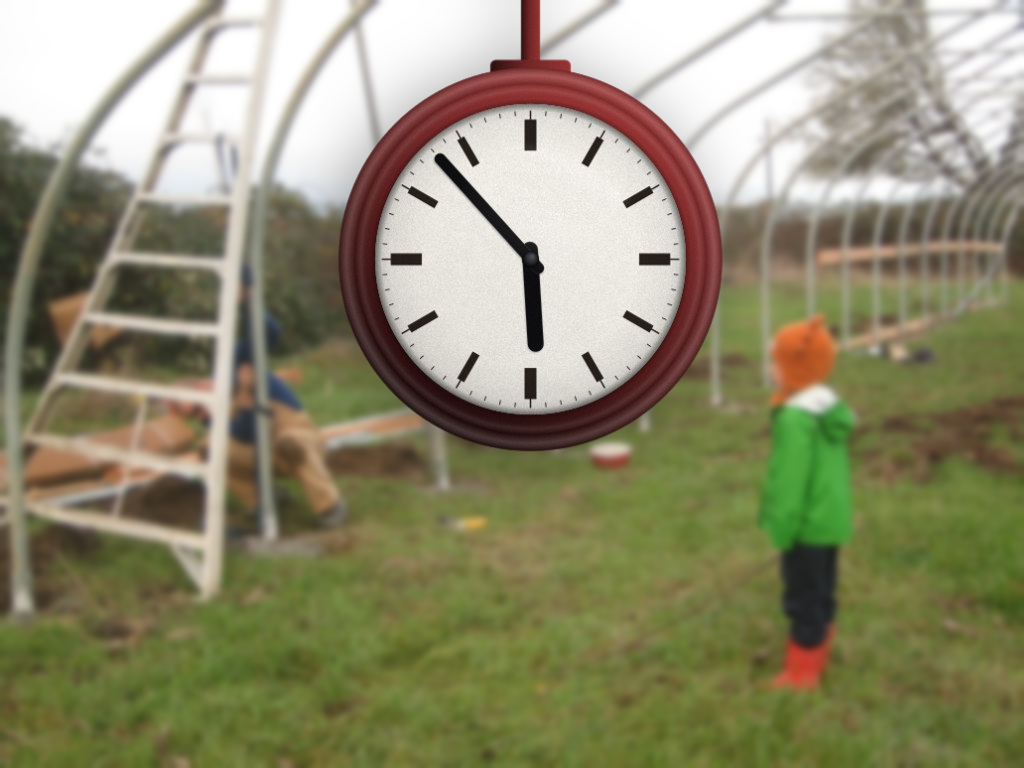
5:53
